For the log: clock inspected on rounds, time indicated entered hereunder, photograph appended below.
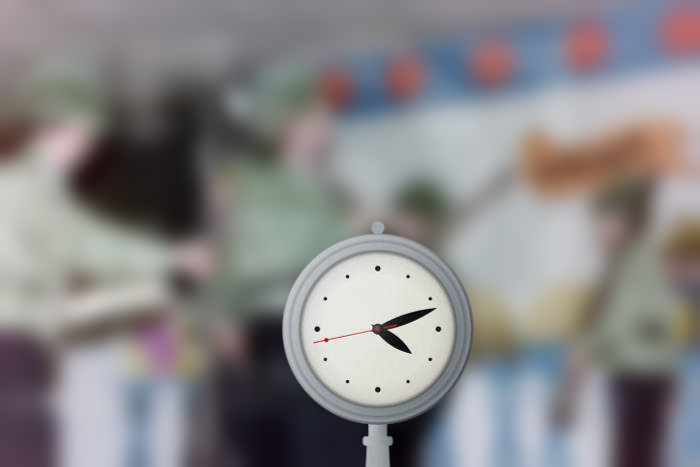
4:11:43
